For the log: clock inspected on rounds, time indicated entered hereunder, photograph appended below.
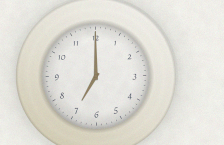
7:00
